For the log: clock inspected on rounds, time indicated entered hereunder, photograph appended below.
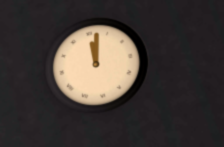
12:02
